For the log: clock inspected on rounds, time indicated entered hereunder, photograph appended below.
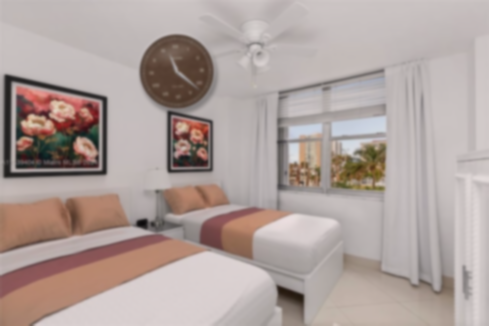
11:22
